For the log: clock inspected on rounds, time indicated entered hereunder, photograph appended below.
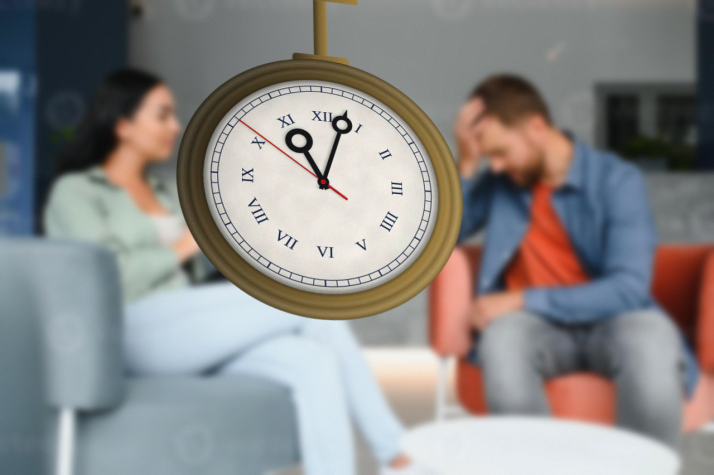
11:02:51
